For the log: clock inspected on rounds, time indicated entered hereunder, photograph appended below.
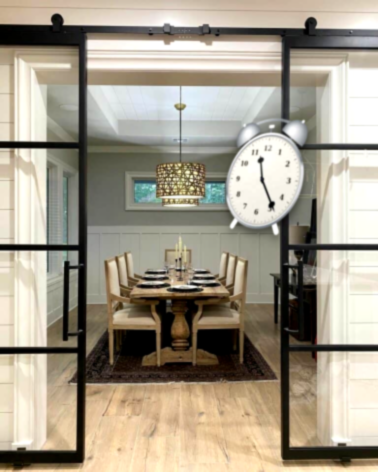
11:24
